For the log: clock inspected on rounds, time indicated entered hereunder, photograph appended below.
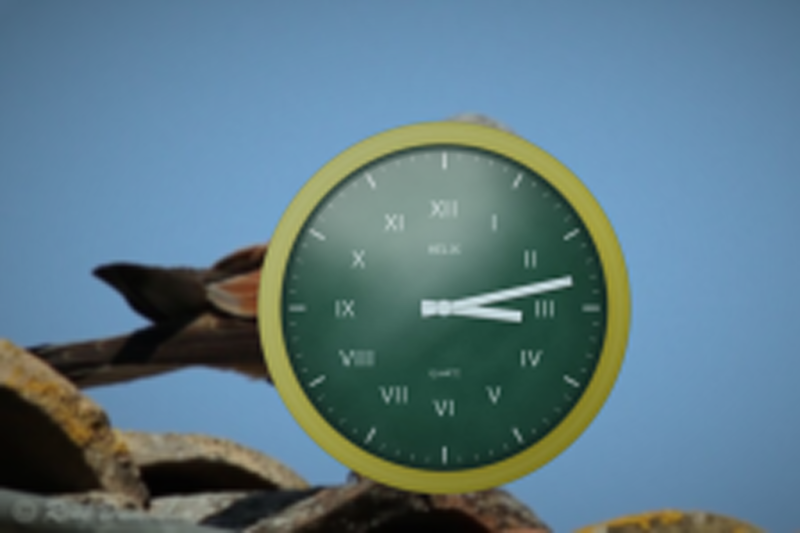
3:13
